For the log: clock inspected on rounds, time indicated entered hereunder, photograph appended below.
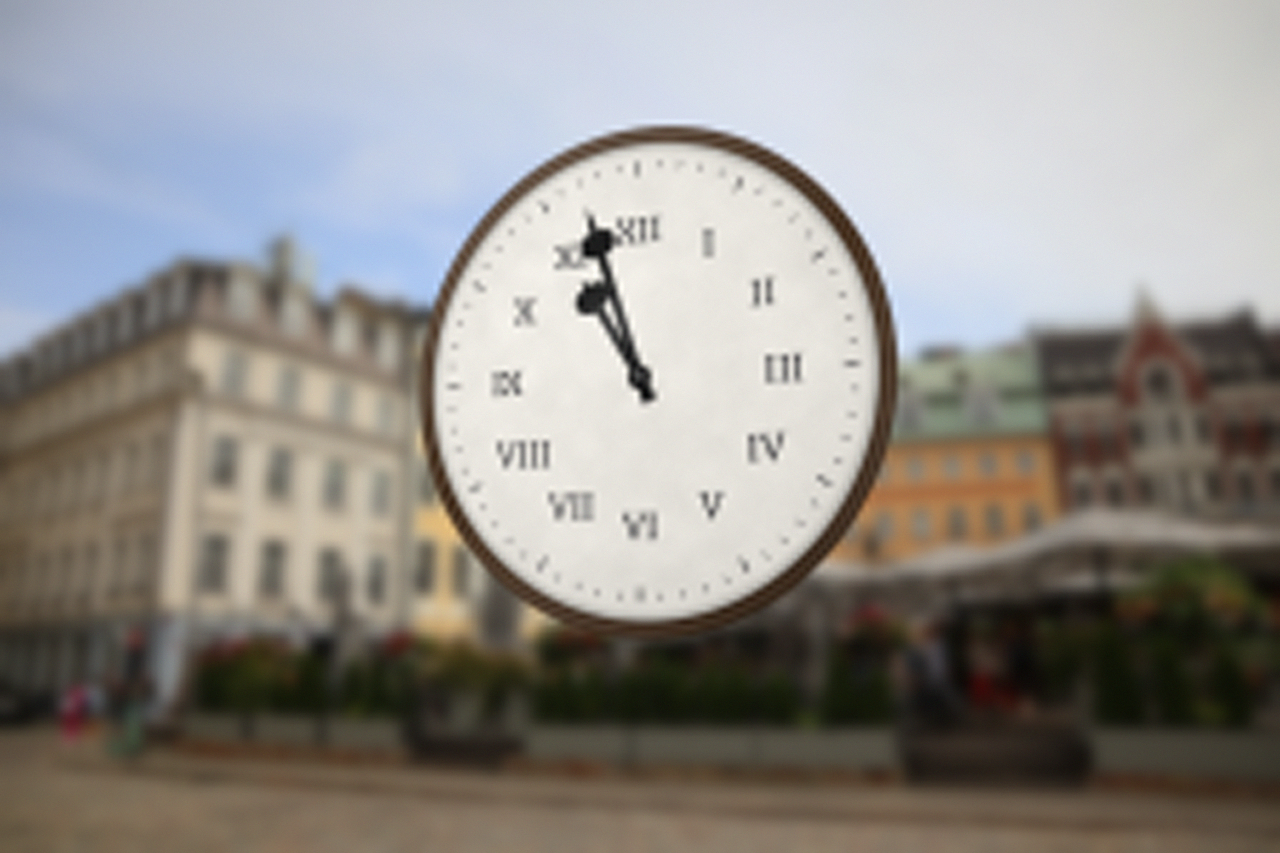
10:57
